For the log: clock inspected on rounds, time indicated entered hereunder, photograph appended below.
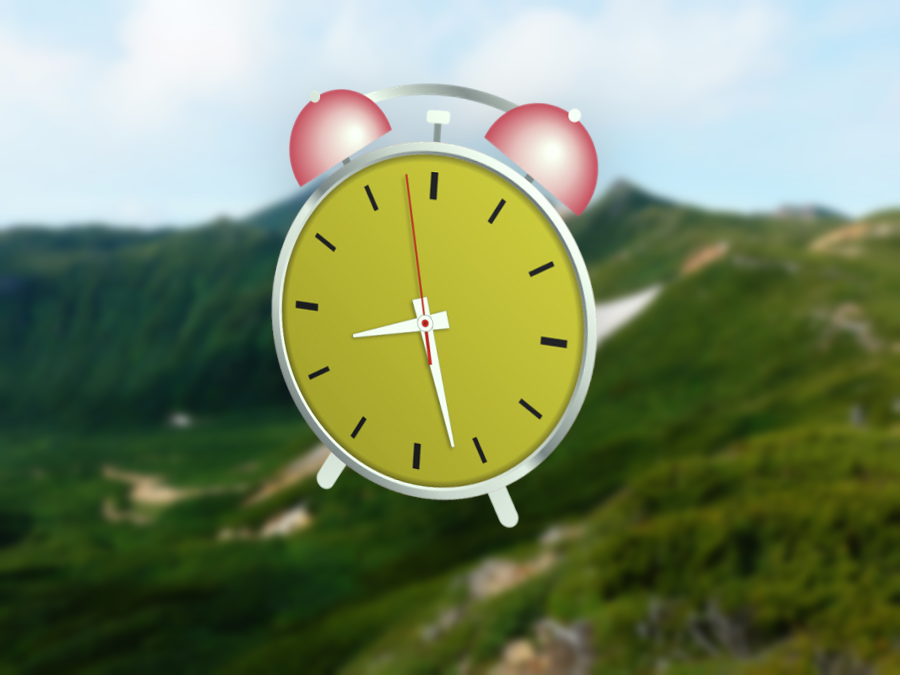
8:26:58
